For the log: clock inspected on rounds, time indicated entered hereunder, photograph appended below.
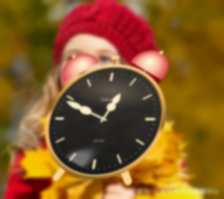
12:49
